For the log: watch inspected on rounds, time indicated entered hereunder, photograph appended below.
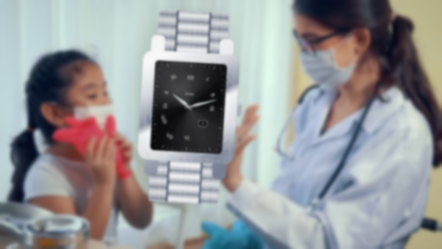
10:12
